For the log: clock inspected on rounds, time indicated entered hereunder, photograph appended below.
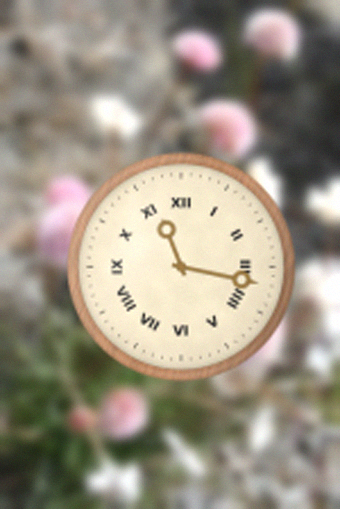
11:17
